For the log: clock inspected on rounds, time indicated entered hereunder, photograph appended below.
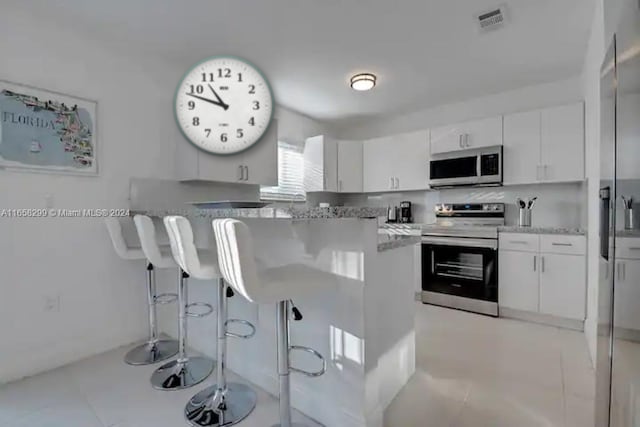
10:48
